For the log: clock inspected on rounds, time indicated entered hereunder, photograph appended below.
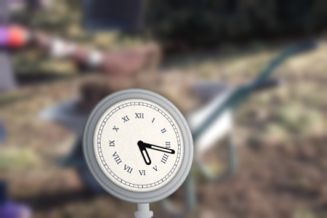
5:17
